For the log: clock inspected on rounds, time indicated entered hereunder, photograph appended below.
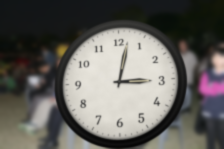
3:02
